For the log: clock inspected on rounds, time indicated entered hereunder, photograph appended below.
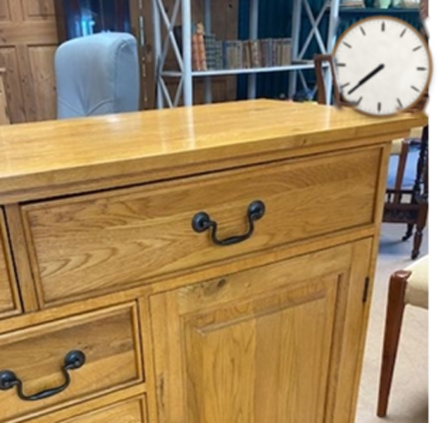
7:38
